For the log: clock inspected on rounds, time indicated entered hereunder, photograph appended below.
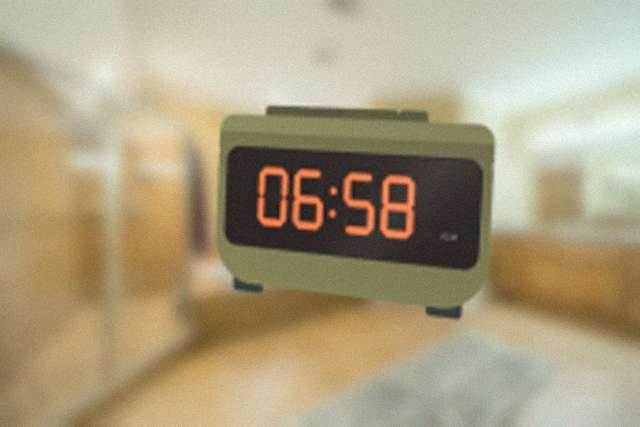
6:58
